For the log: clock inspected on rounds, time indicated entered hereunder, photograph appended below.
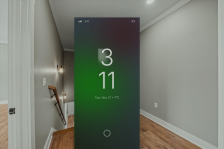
3:11
